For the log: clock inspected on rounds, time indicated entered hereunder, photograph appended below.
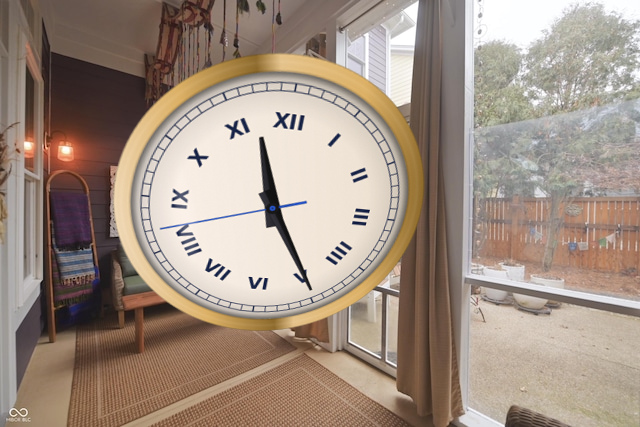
11:24:42
